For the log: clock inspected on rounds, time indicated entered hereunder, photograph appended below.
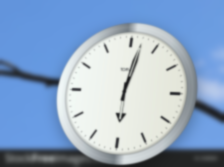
6:02
